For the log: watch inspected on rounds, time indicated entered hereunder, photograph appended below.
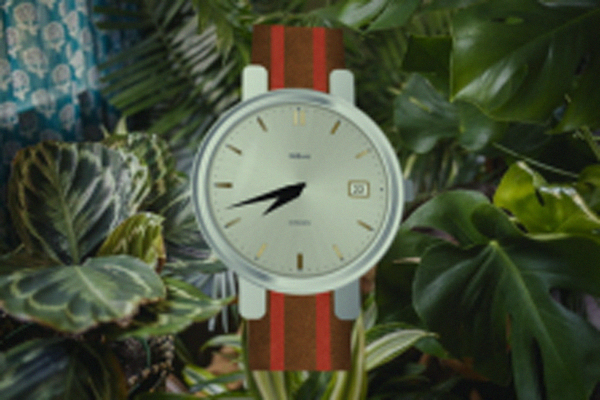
7:42
